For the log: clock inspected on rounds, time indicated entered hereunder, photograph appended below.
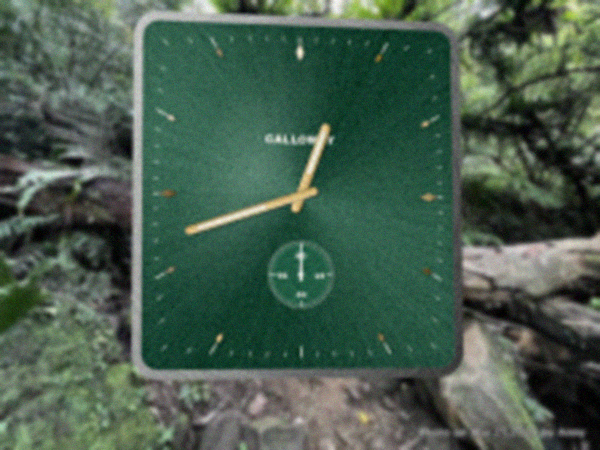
12:42
